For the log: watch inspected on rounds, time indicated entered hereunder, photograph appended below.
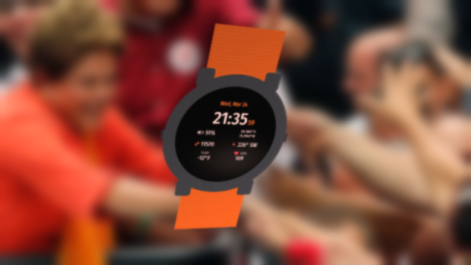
21:35
